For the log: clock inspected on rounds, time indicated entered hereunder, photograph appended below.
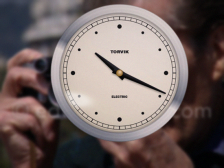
10:19
